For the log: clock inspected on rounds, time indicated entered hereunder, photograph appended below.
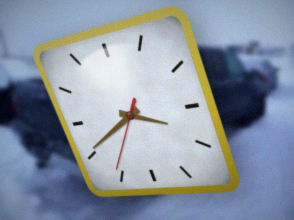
3:40:36
